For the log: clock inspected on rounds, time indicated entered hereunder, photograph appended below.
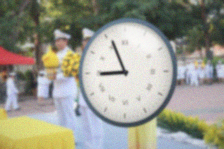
8:56
